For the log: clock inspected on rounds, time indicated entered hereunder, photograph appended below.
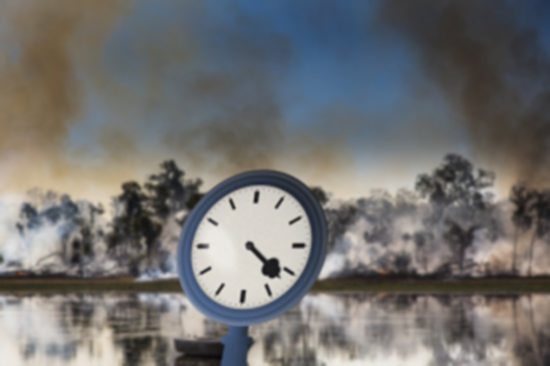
4:22
